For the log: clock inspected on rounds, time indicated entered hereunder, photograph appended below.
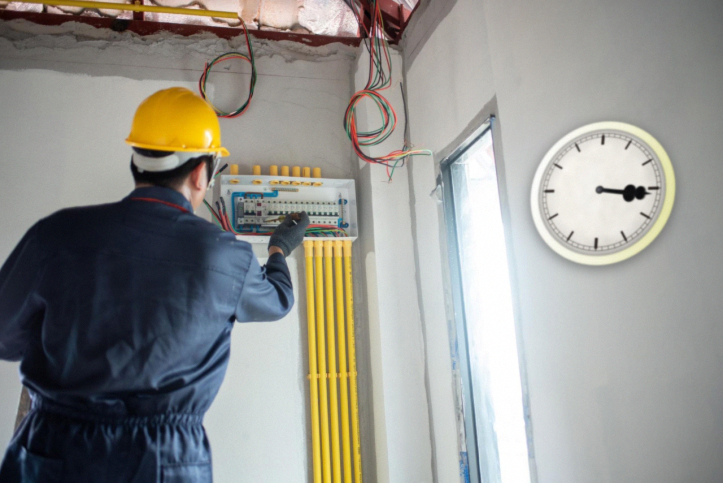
3:16
